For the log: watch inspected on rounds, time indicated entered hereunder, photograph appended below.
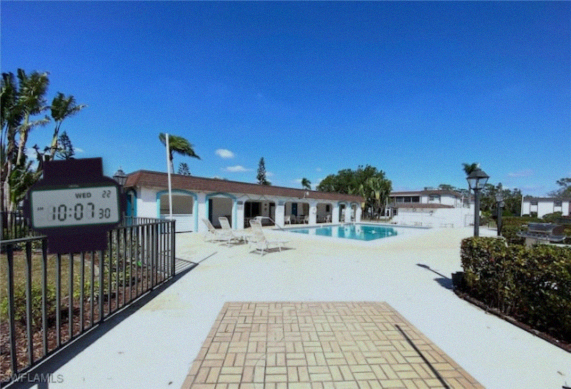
10:07:30
